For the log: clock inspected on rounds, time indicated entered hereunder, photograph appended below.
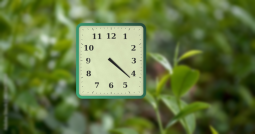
4:22
